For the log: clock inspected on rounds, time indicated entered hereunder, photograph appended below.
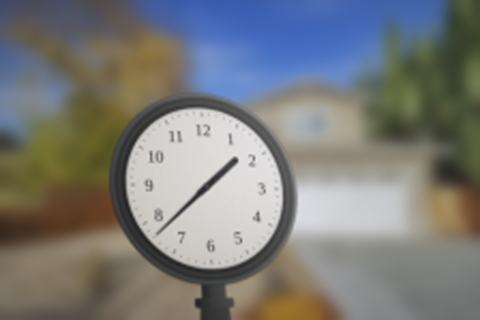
1:38
